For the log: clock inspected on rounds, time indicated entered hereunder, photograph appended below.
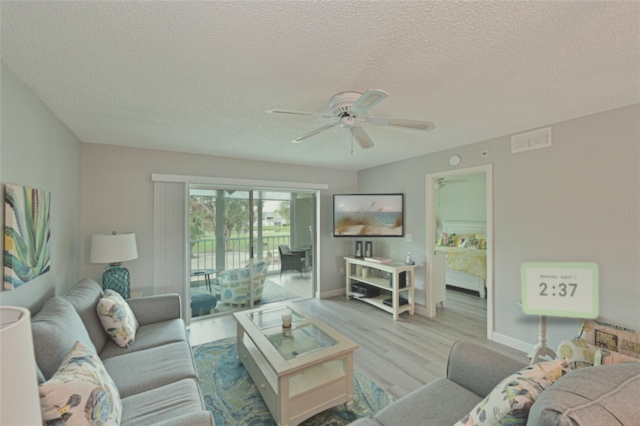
2:37
